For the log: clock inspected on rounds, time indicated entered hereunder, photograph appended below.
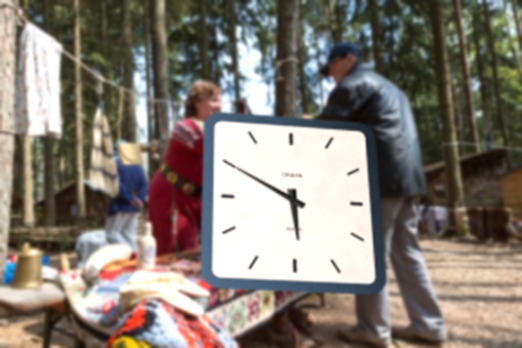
5:50
